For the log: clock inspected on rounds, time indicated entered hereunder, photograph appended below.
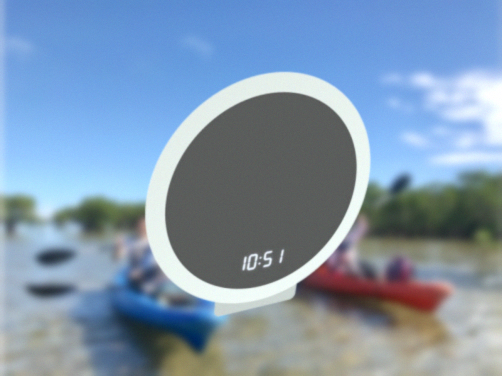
10:51
